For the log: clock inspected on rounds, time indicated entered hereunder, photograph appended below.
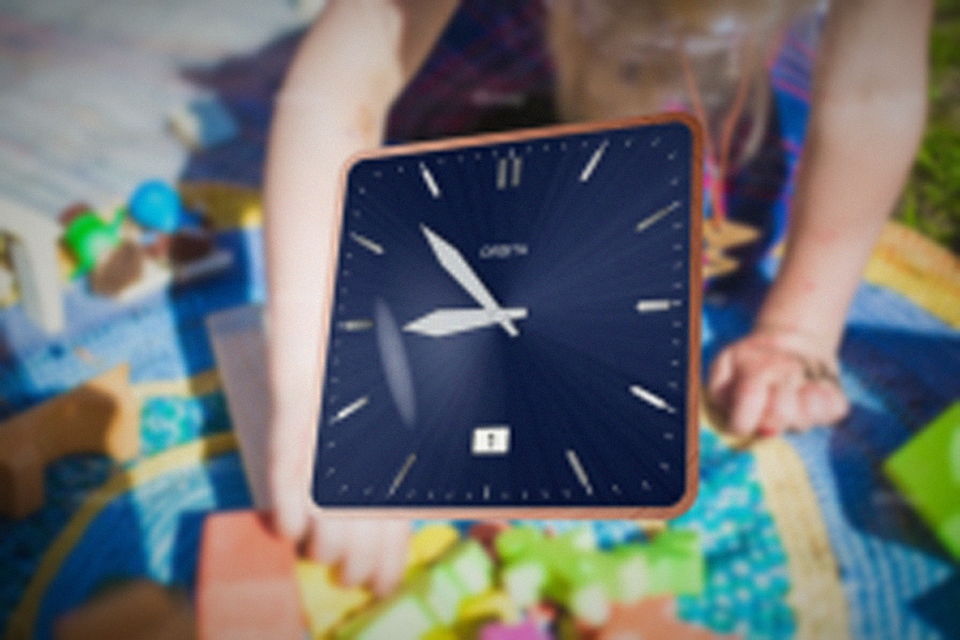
8:53
